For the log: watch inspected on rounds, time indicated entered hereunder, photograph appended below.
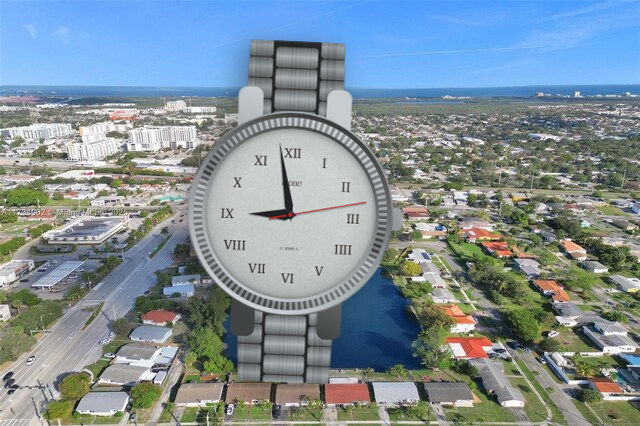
8:58:13
